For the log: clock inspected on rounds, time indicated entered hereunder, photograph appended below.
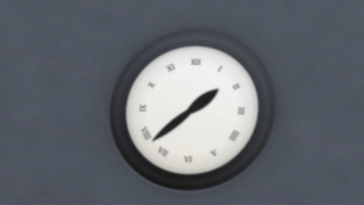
1:38
